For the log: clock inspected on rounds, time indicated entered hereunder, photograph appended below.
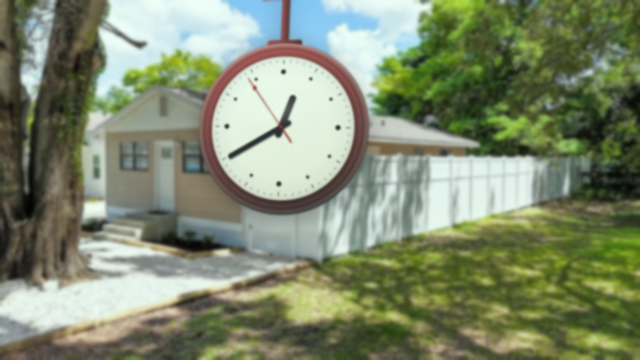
12:39:54
